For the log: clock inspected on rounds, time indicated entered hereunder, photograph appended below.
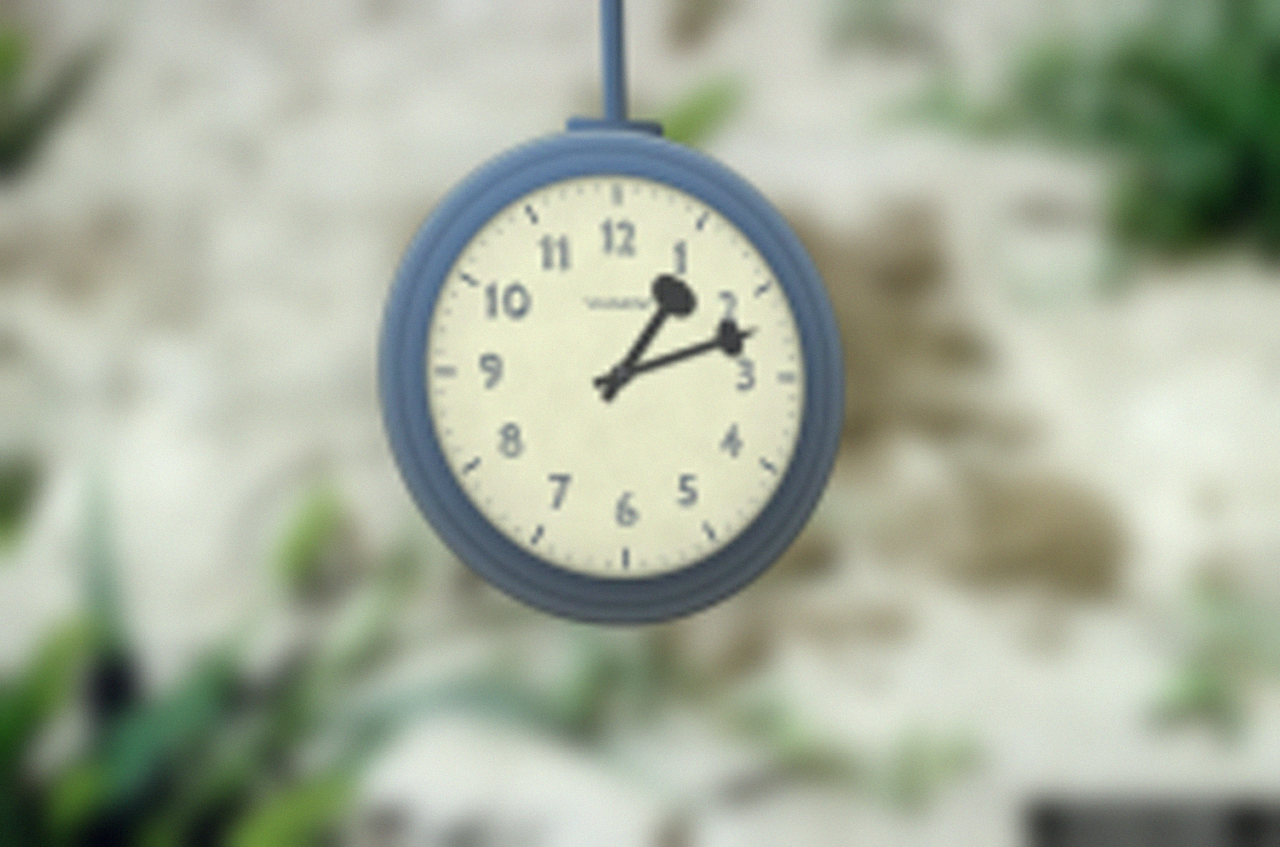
1:12
